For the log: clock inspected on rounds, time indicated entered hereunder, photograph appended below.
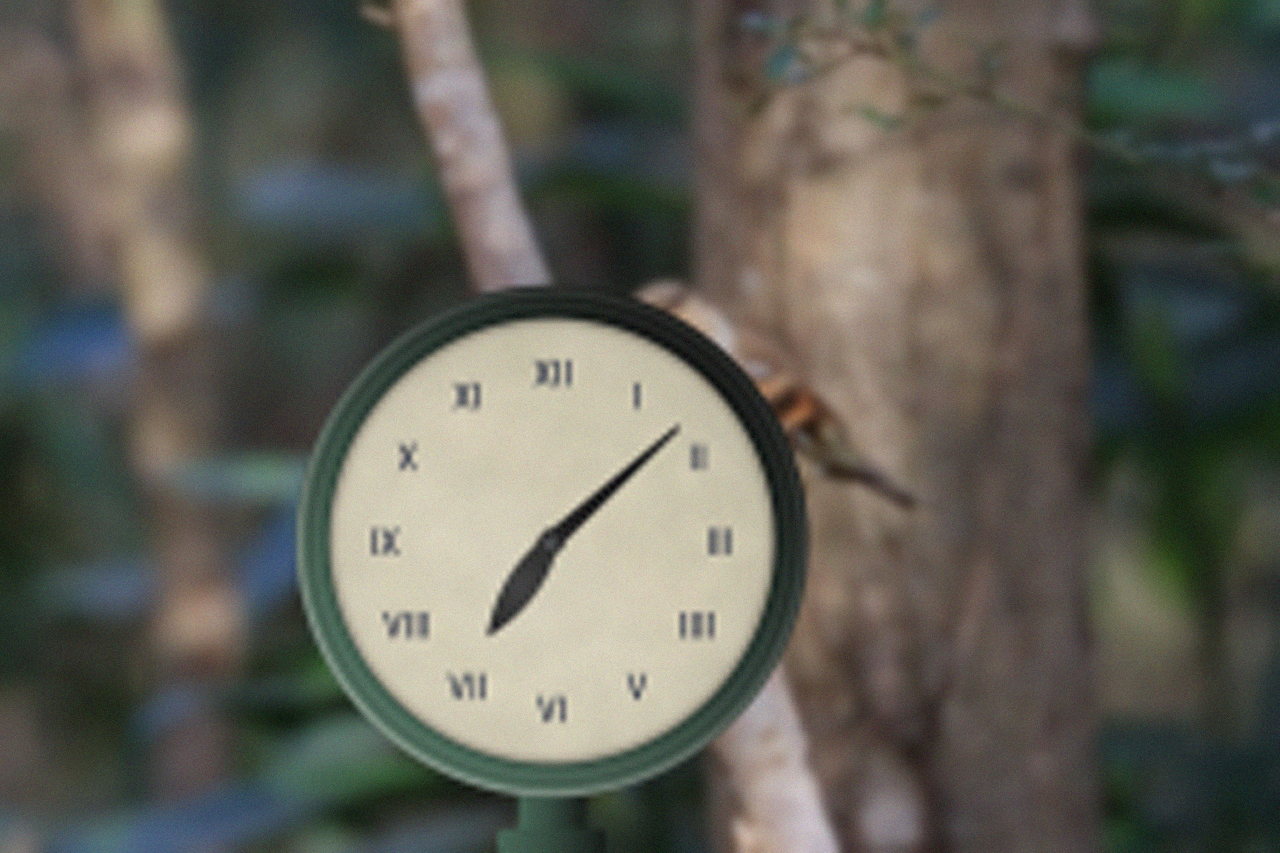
7:08
